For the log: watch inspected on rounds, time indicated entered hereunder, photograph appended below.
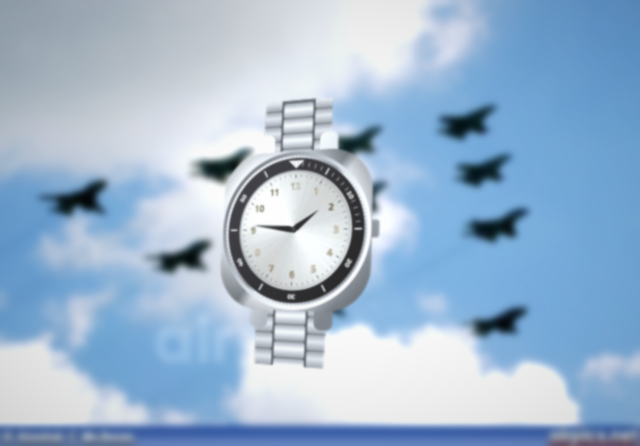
1:46
